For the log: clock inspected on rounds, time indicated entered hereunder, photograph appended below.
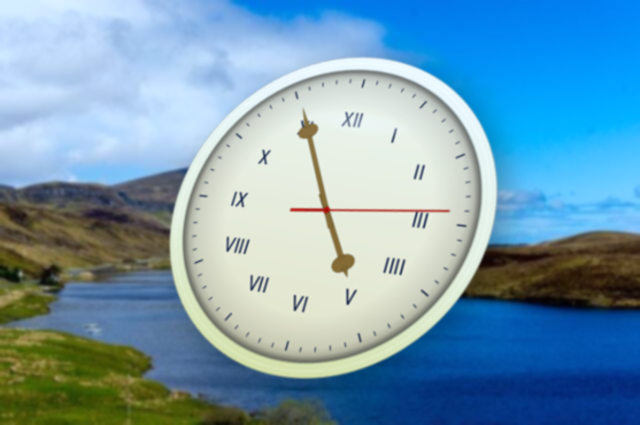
4:55:14
